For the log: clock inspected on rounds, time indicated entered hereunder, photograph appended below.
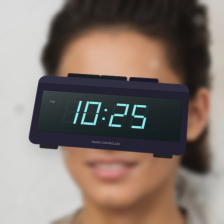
10:25
